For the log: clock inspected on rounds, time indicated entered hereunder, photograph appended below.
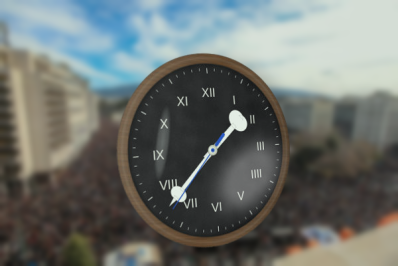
1:37:37
